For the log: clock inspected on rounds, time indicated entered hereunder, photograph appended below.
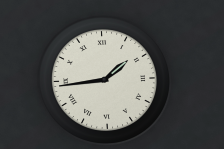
1:44
